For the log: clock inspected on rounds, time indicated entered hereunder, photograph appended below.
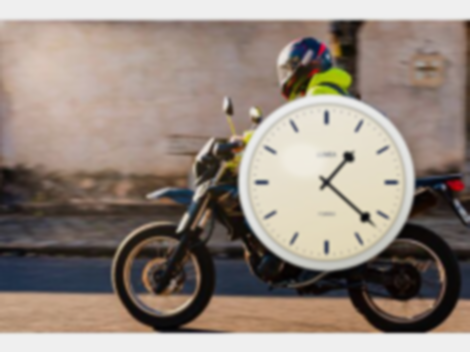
1:22
